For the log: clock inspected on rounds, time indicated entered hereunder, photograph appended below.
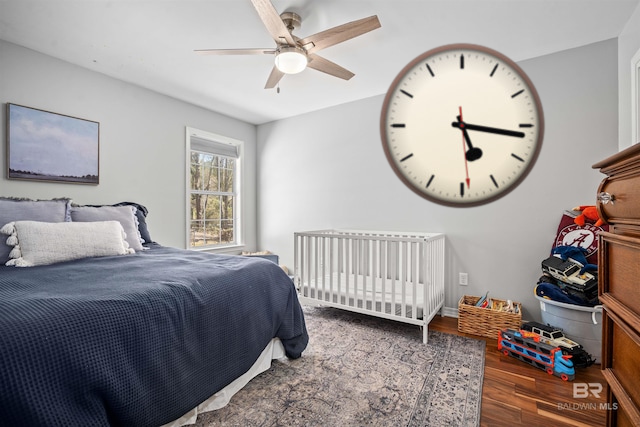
5:16:29
